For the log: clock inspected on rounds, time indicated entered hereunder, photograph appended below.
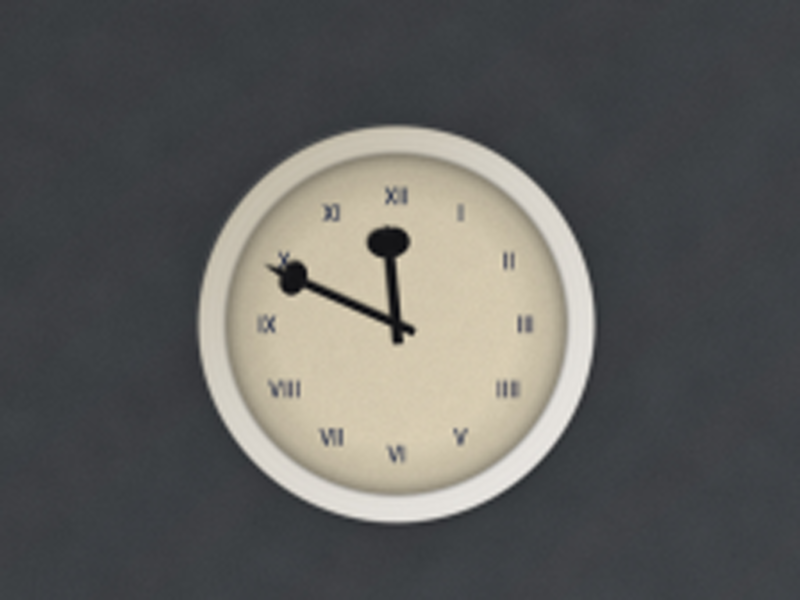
11:49
